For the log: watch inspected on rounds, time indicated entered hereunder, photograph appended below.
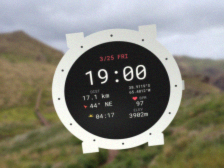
19:00
